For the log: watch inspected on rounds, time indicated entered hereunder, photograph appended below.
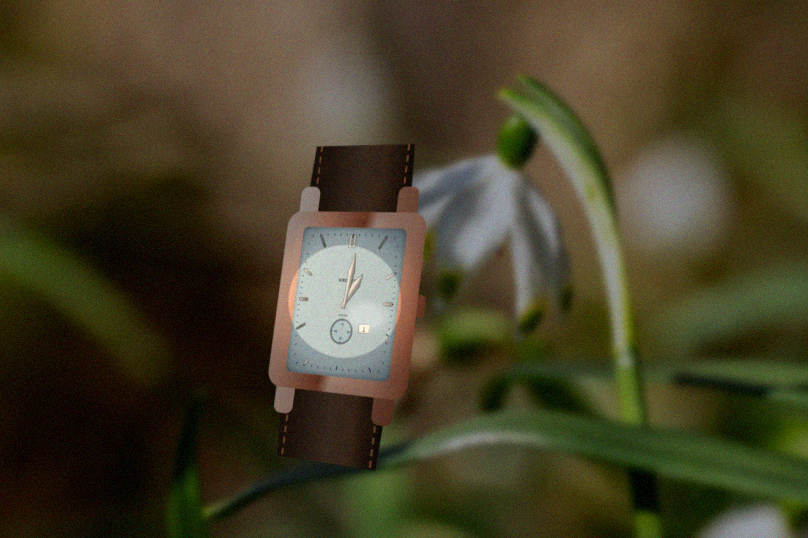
1:01
